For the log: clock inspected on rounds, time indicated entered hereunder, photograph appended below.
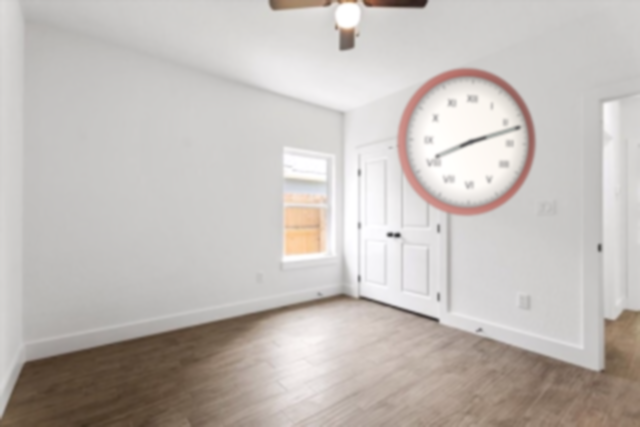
8:12
